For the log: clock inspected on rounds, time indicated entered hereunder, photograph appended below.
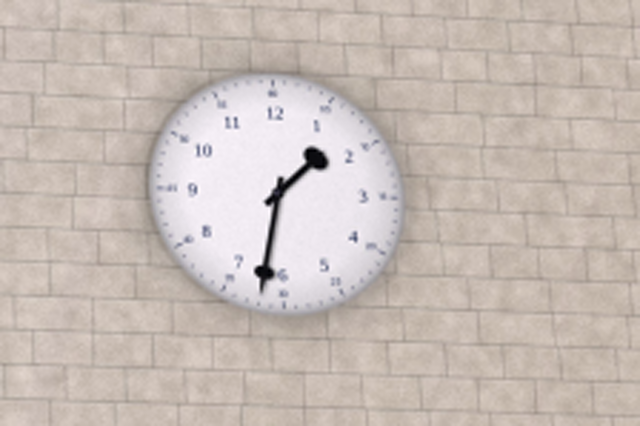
1:32
